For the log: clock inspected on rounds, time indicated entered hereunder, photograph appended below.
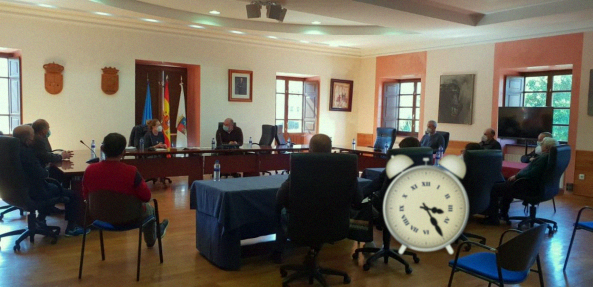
3:25
